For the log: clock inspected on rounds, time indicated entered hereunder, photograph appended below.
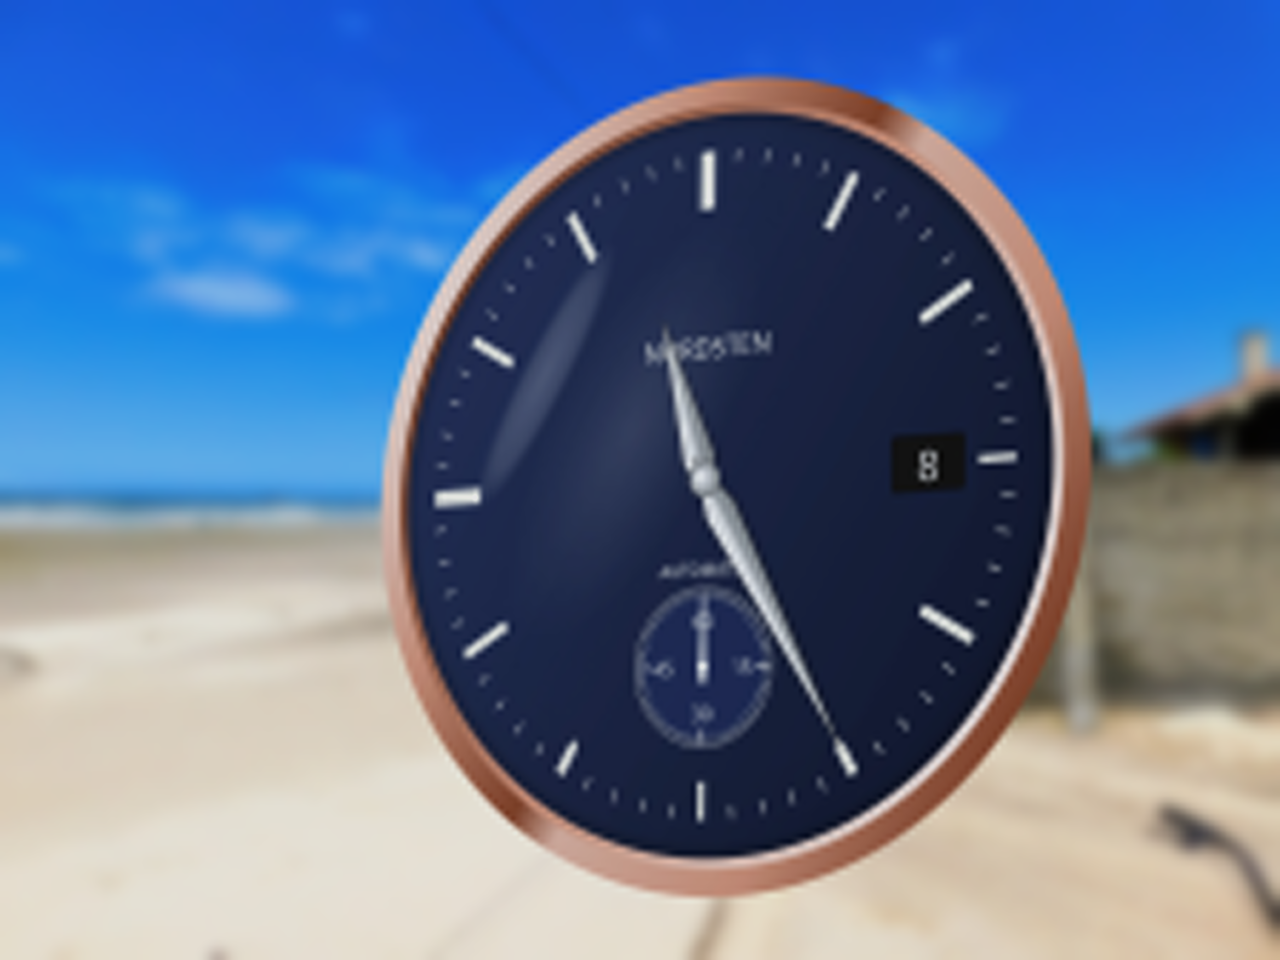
11:25
